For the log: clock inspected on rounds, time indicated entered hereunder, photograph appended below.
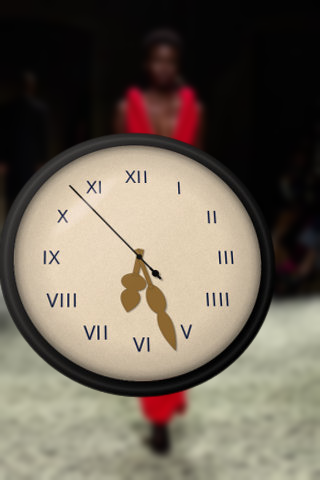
6:26:53
